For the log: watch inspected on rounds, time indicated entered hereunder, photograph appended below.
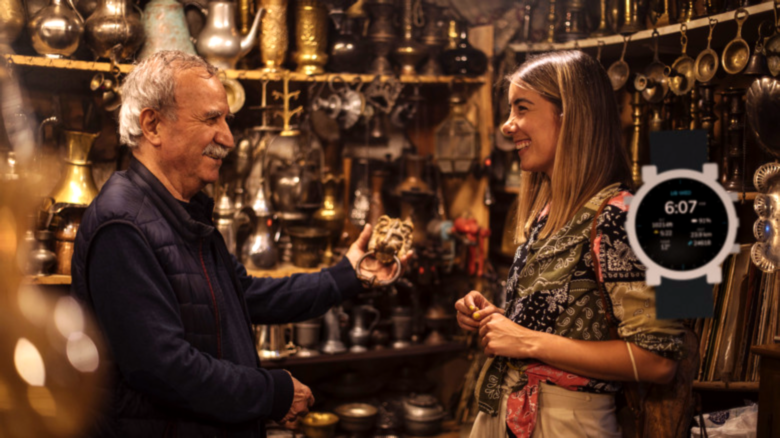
6:07
